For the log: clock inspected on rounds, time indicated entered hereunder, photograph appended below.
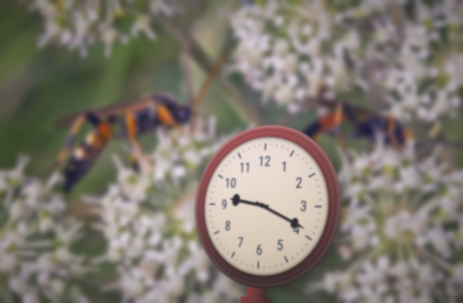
9:19
